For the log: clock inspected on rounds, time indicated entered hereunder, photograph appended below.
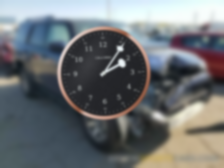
2:06
